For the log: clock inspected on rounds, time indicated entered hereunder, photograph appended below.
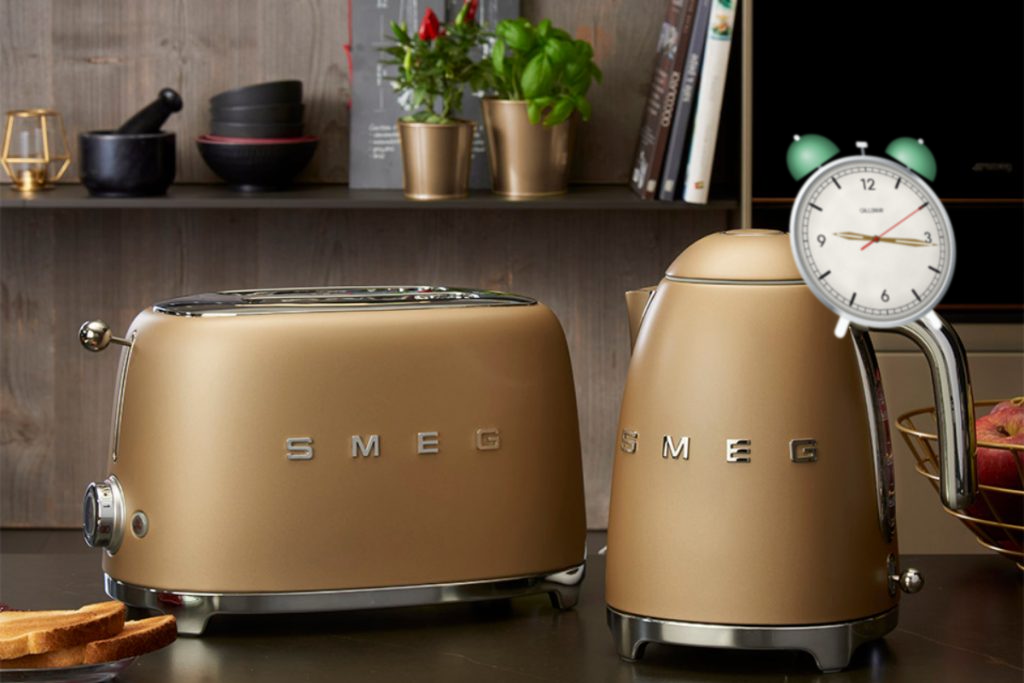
9:16:10
